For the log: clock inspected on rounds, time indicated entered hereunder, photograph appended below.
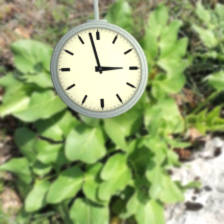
2:58
